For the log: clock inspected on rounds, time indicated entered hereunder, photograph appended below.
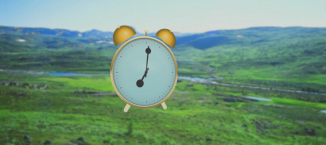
7:01
